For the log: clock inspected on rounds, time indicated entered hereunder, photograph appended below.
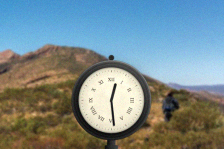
12:29
